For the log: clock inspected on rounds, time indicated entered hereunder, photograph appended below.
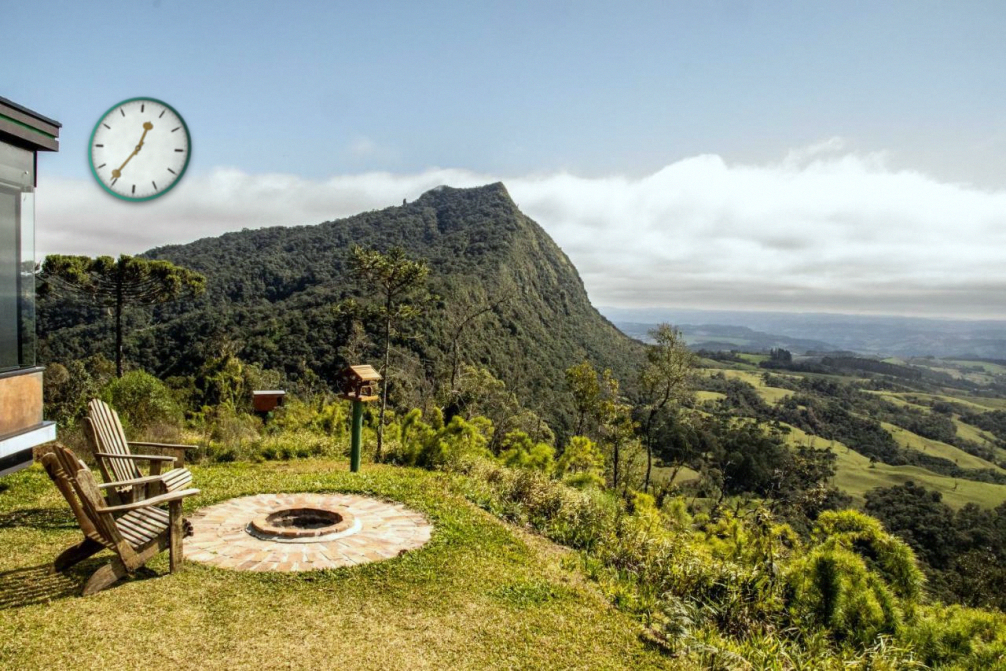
12:36
